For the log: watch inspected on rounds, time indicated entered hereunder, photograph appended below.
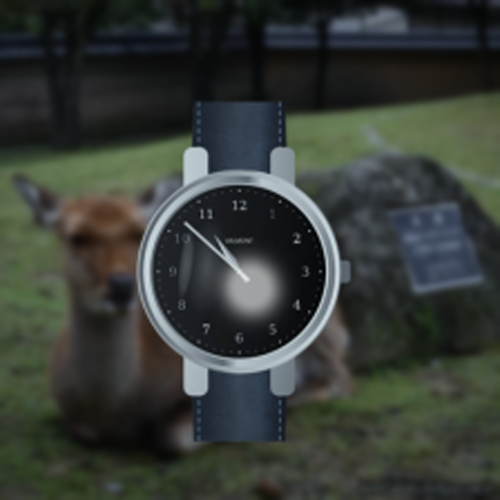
10:52
